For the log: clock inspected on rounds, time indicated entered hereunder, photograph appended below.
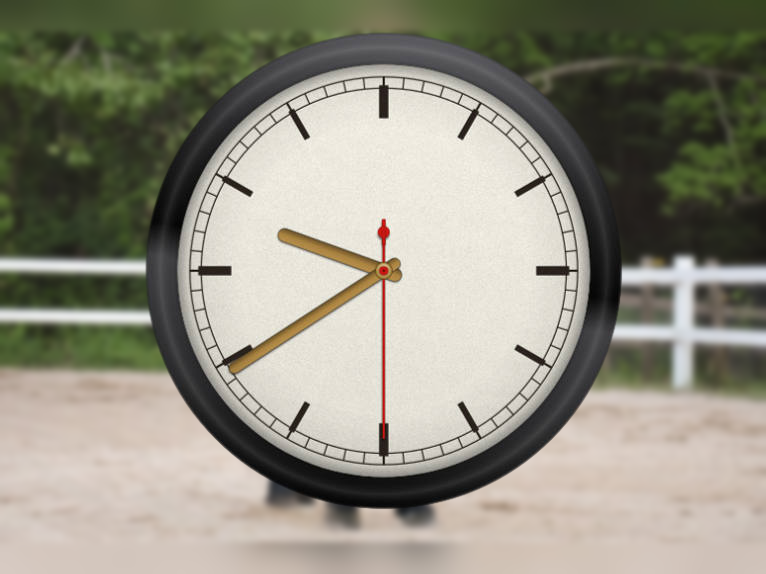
9:39:30
